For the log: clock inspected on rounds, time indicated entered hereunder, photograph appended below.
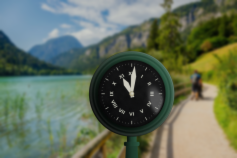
11:01
